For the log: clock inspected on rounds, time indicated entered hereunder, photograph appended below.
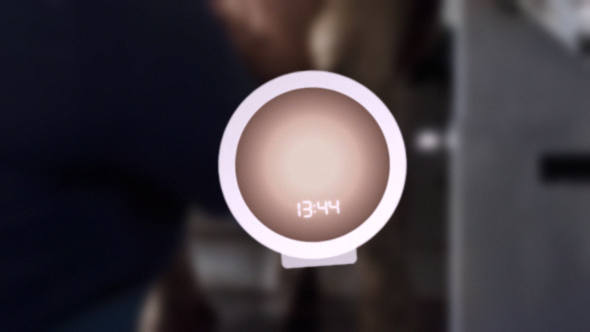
13:44
